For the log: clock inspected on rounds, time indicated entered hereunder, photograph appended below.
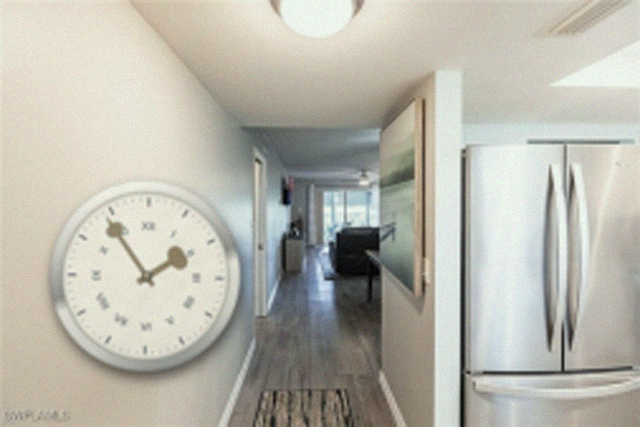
1:54
